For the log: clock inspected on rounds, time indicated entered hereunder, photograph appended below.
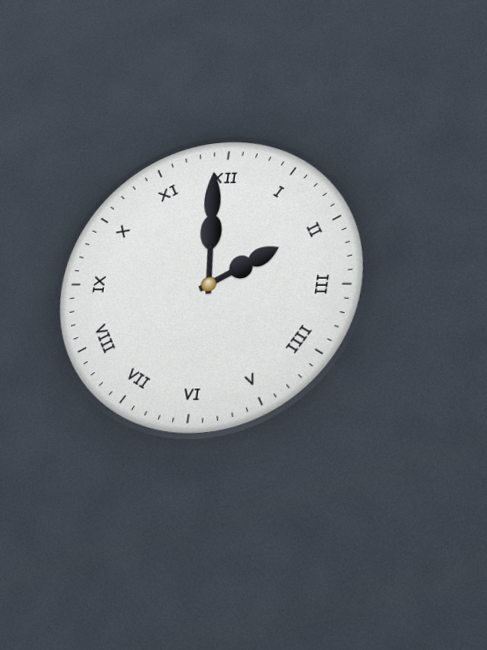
1:59
